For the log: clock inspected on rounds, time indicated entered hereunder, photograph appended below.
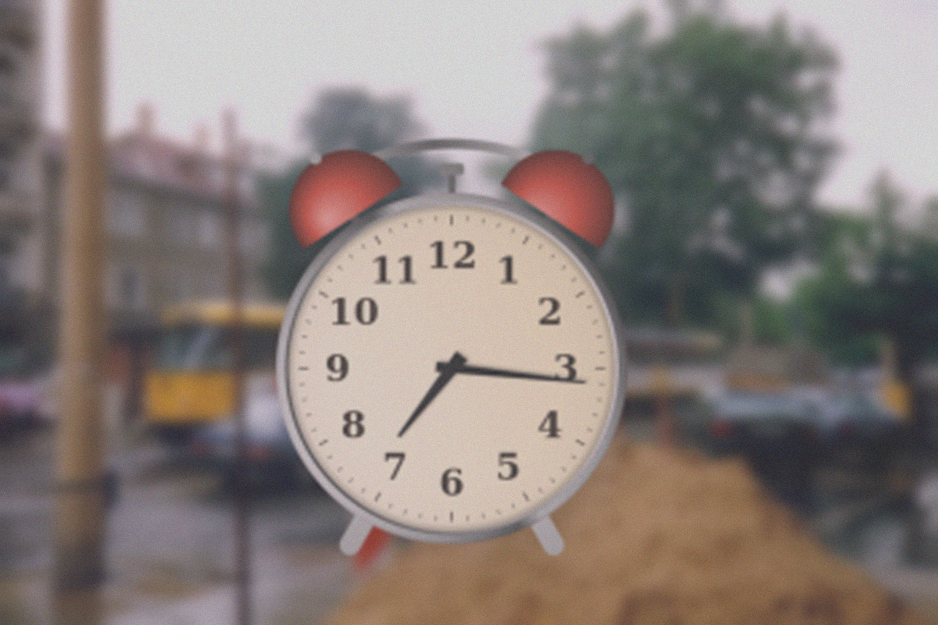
7:16
